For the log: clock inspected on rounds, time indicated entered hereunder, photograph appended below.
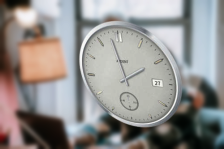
1:58
